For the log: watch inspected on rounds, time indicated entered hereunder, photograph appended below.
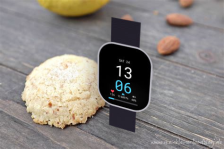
13:06
